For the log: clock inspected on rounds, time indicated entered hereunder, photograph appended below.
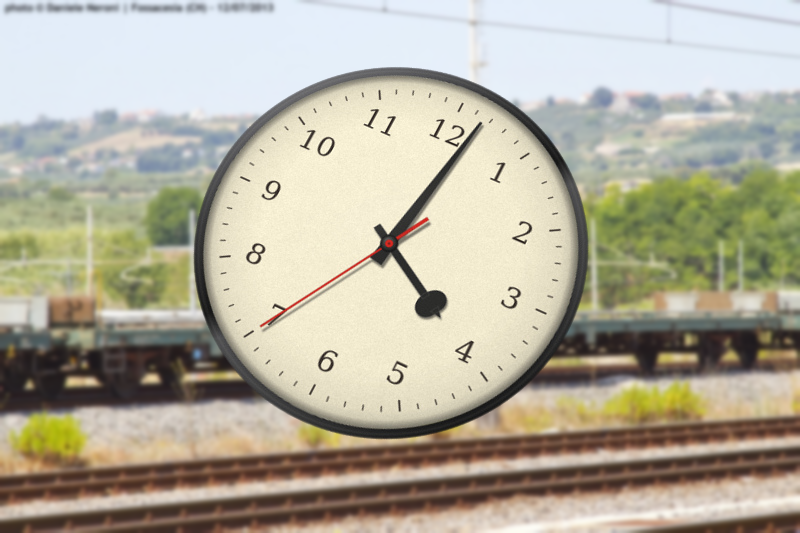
4:01:35
